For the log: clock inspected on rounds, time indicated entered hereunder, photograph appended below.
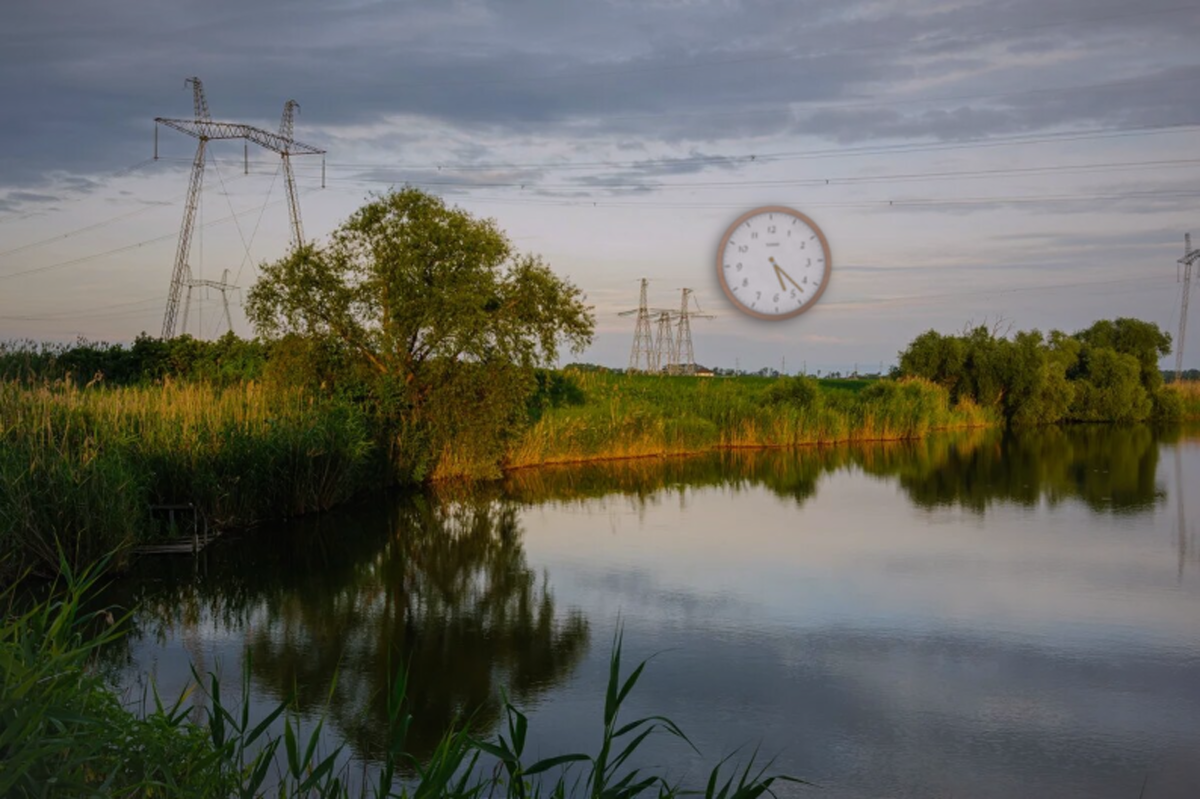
5:23
